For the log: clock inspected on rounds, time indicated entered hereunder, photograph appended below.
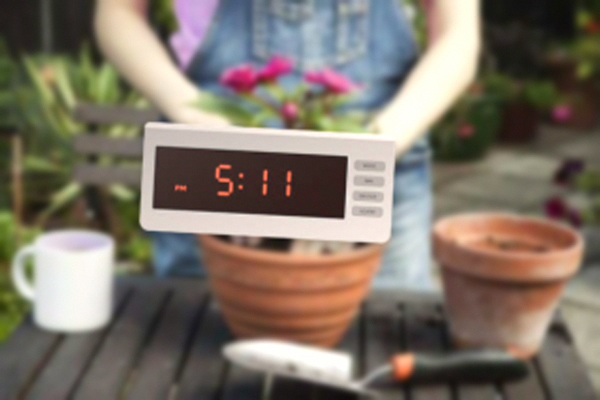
5:11
